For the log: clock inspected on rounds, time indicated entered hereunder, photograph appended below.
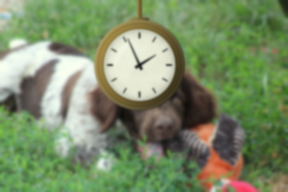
1:56
